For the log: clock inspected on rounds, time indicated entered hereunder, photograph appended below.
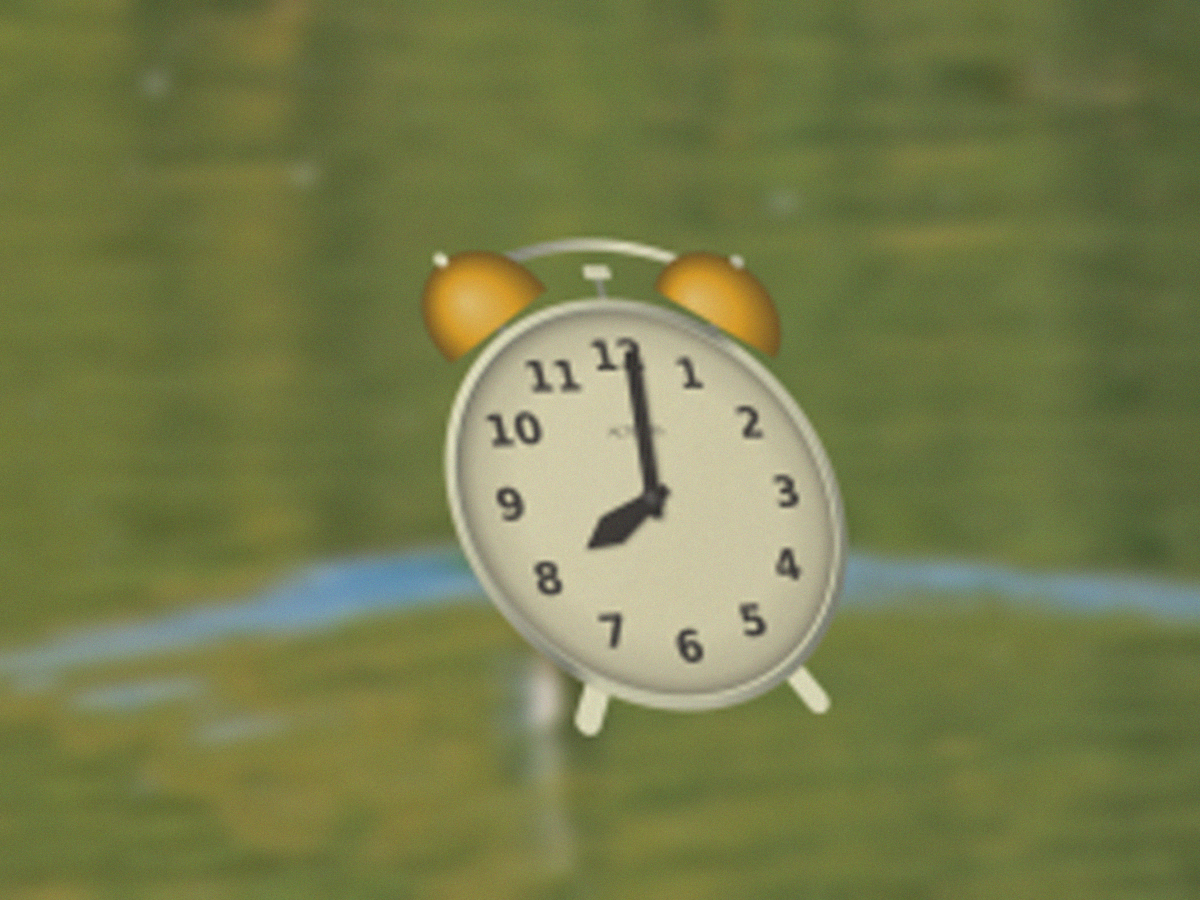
8:01
